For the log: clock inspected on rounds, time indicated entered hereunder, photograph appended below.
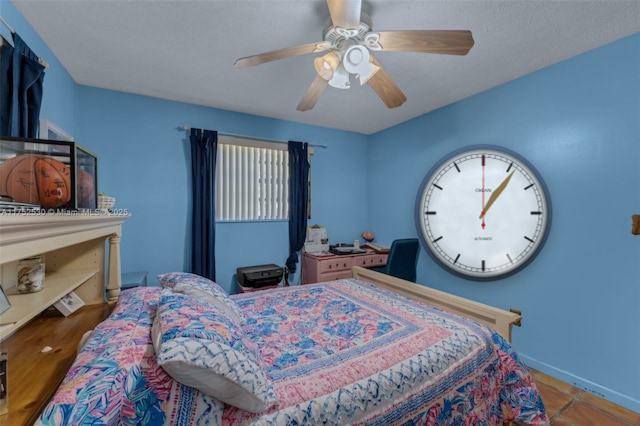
1:06:00
